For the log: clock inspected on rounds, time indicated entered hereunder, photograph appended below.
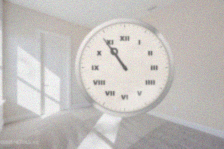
10:54
